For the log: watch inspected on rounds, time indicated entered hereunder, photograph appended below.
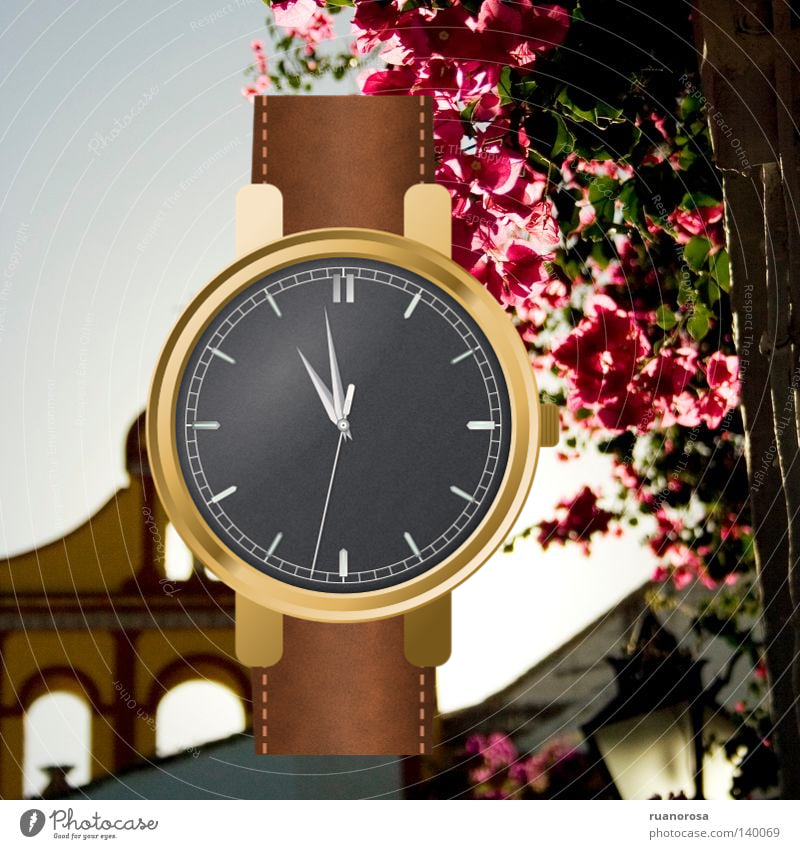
10:58:32
